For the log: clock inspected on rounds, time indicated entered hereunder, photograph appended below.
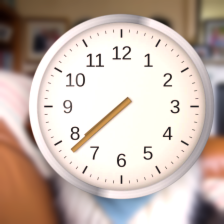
7:38
